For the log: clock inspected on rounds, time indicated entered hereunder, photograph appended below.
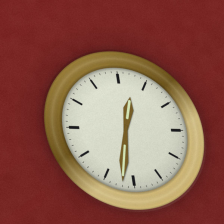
12:32
